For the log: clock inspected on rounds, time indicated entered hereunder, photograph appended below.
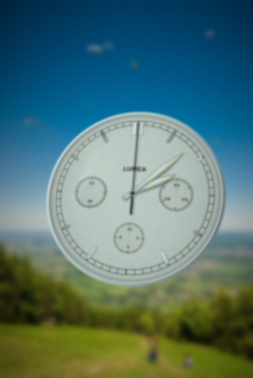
2:08
